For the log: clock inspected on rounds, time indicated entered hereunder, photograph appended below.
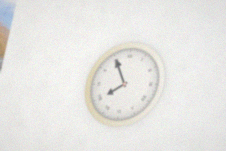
7:55
